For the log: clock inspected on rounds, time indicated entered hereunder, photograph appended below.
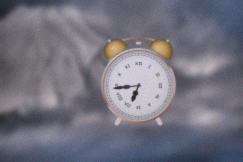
6:44
